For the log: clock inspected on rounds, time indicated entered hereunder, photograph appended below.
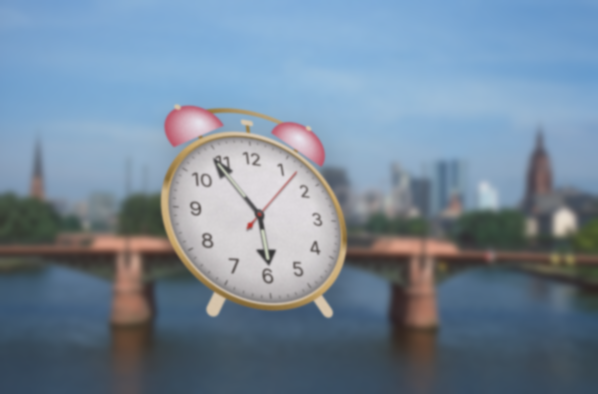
5:54:07
